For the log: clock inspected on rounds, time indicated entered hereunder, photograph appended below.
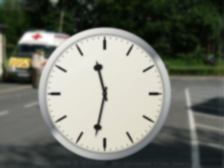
11:32
